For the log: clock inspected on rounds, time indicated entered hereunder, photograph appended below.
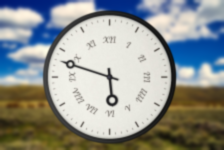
5:48
